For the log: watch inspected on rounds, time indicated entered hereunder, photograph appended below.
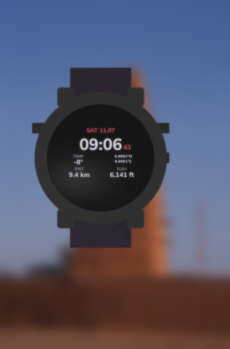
9:06
